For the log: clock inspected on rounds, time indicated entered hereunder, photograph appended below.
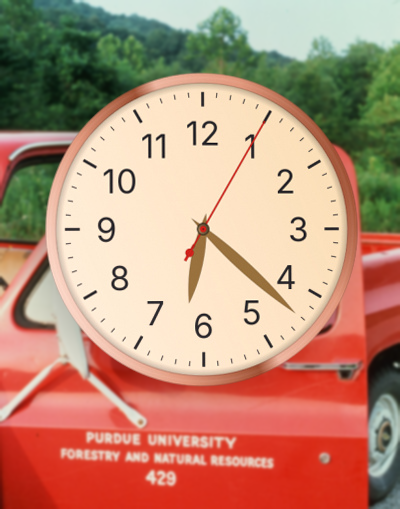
6:22:05
